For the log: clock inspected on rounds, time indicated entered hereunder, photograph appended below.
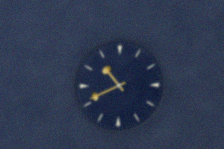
10:41
